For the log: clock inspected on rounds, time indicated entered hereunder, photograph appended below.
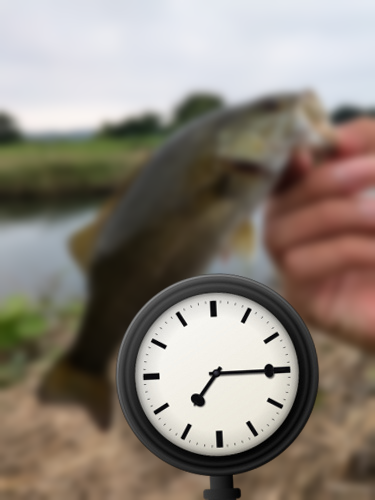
7:15
